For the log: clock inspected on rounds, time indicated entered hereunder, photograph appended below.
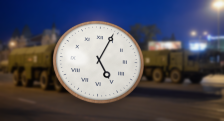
5:04
